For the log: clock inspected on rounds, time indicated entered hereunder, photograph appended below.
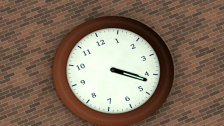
4:22
